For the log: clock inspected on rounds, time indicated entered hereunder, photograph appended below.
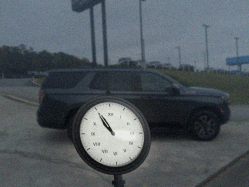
10:55
